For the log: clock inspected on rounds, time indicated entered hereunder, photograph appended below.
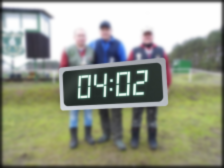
4:02
